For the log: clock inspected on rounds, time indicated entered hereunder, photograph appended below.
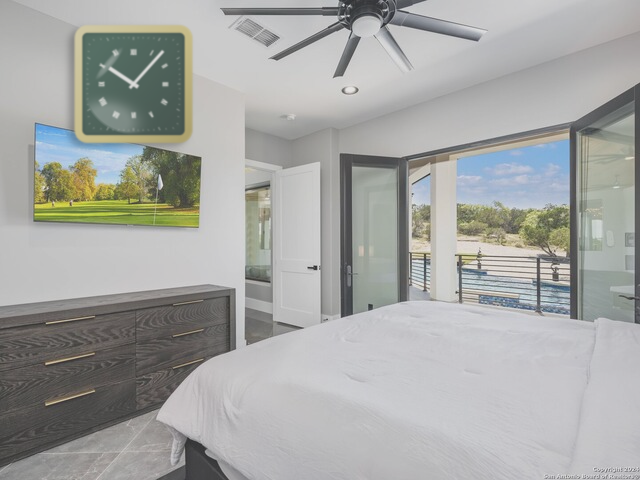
10:07
